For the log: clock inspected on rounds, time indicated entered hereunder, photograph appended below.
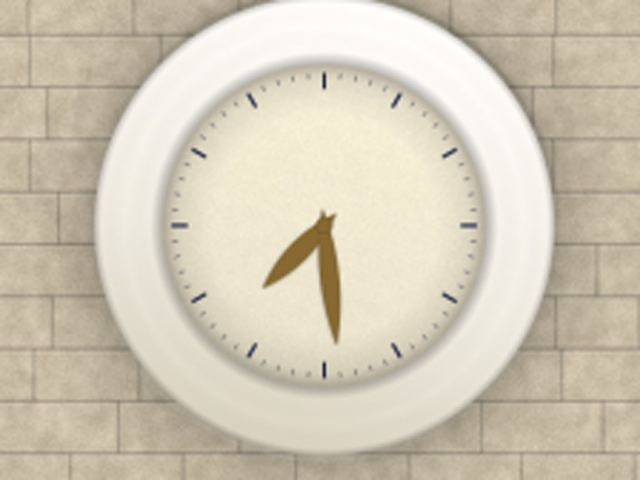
7:29
